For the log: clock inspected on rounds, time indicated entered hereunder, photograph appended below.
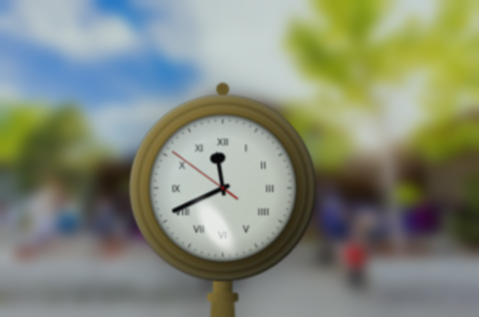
11:40:51
